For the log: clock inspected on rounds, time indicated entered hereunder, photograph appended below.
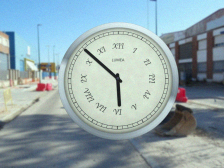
5:52
